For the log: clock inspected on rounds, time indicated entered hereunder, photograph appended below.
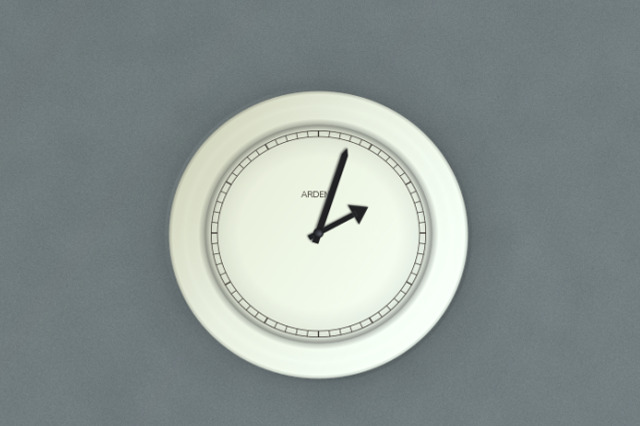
2:03
